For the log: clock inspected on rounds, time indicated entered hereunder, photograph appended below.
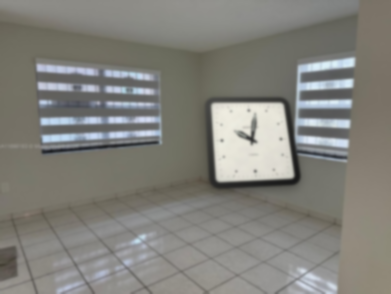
10:02
